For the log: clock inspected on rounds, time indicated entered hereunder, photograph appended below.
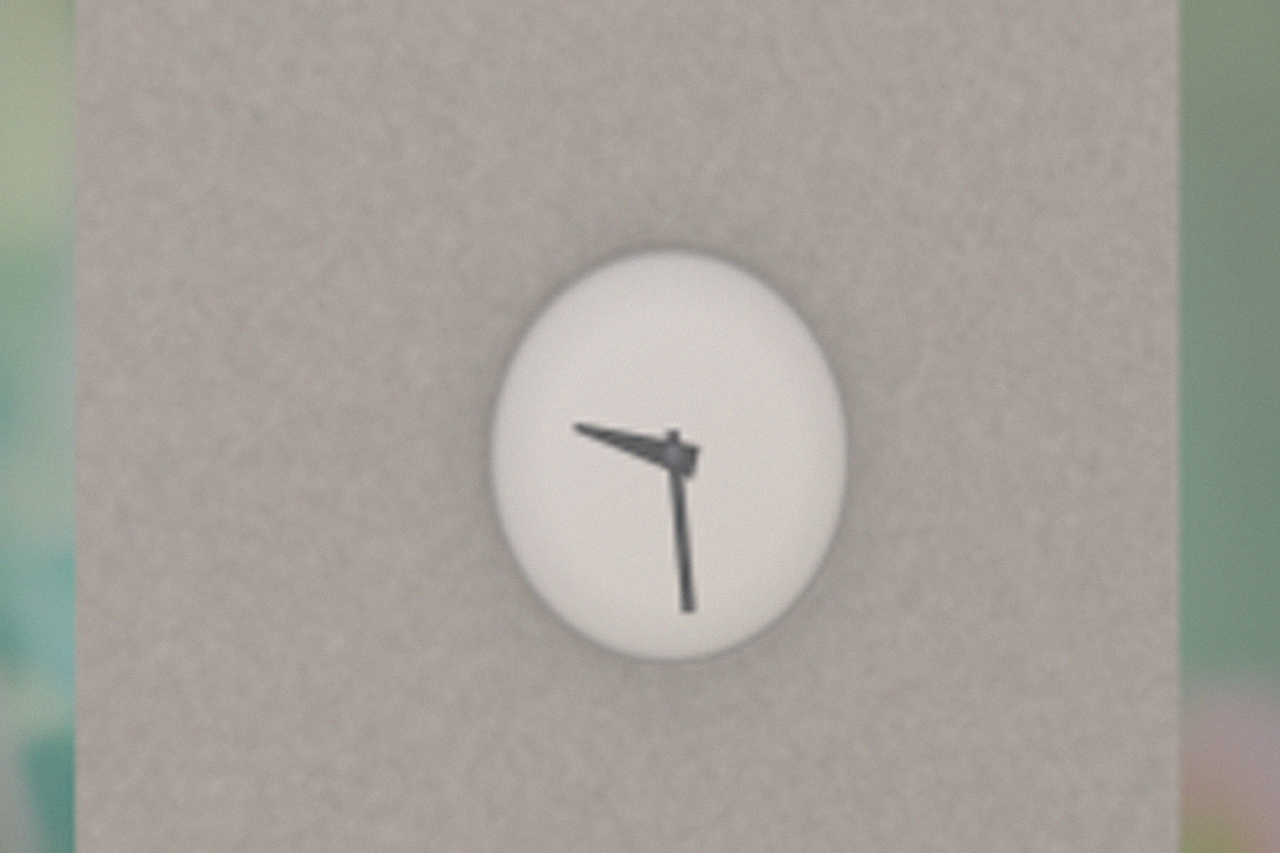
9:29
